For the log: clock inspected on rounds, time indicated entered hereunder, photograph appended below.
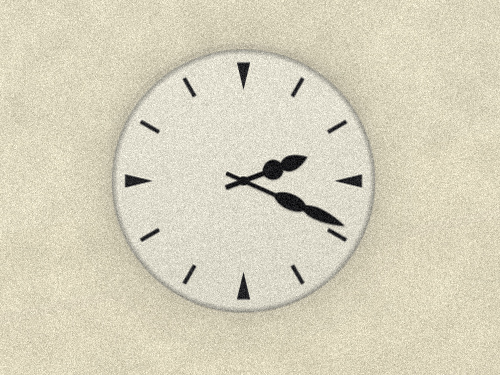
2:19
